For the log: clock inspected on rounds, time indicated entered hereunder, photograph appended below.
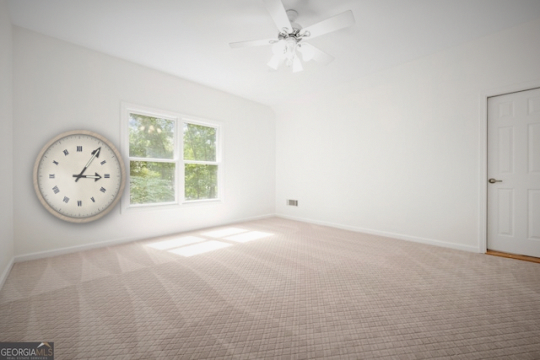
3:06
